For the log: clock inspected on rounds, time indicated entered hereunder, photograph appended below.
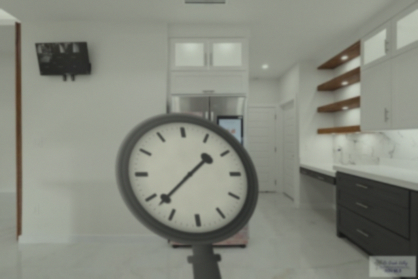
1:38
